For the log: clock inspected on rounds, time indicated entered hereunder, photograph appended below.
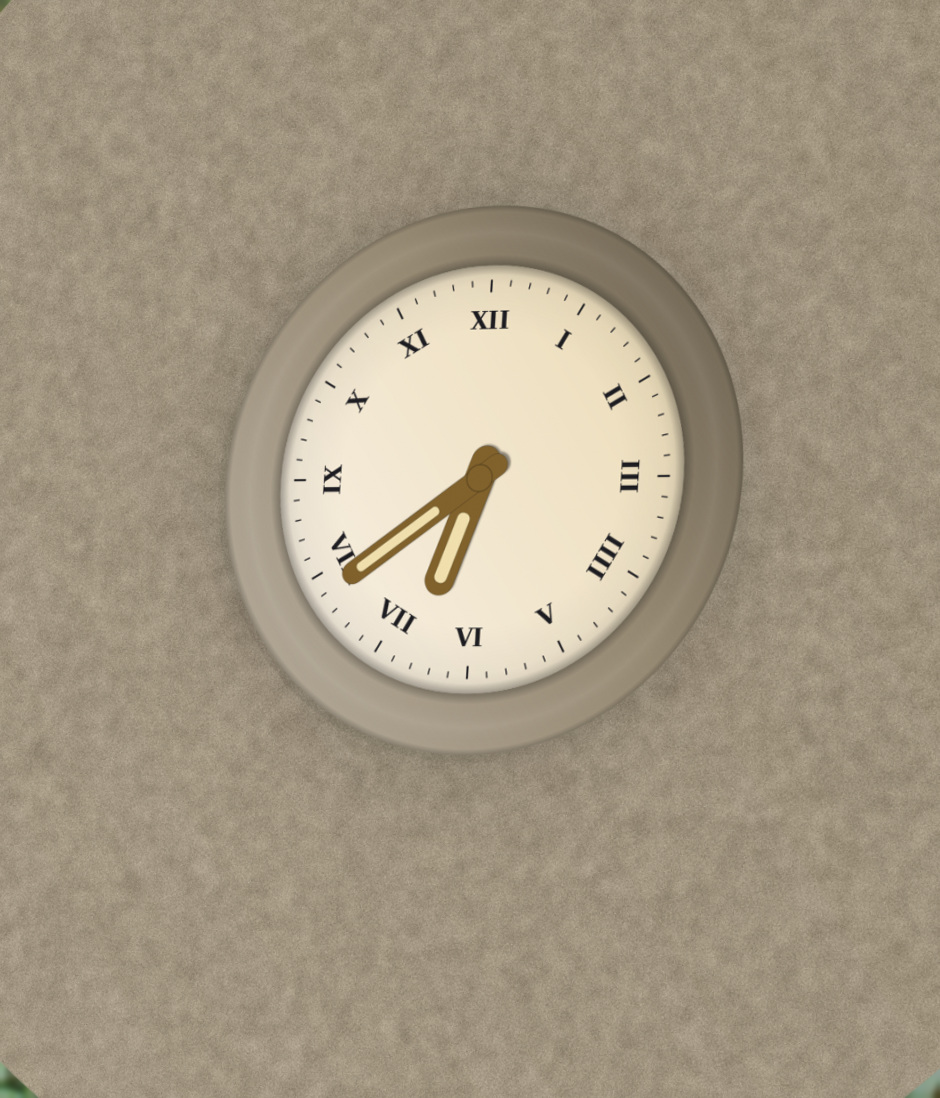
6:39
